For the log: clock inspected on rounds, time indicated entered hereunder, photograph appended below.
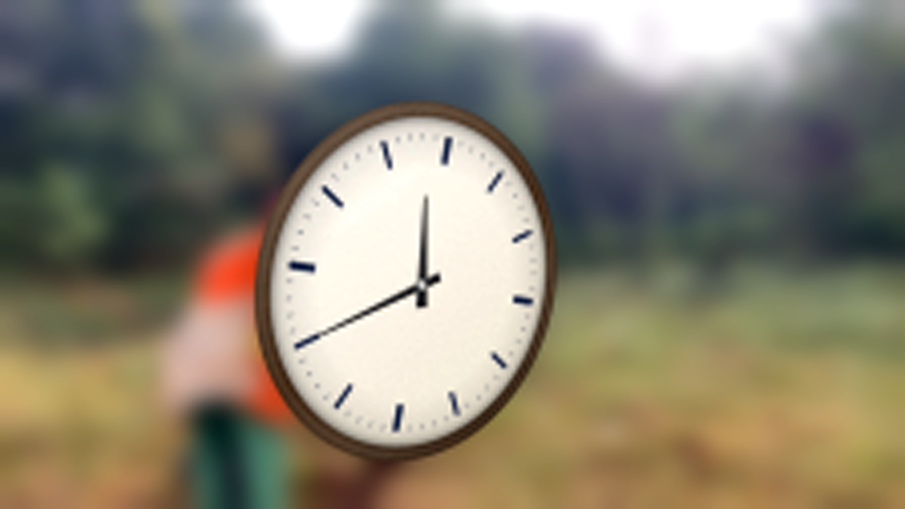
11:40
